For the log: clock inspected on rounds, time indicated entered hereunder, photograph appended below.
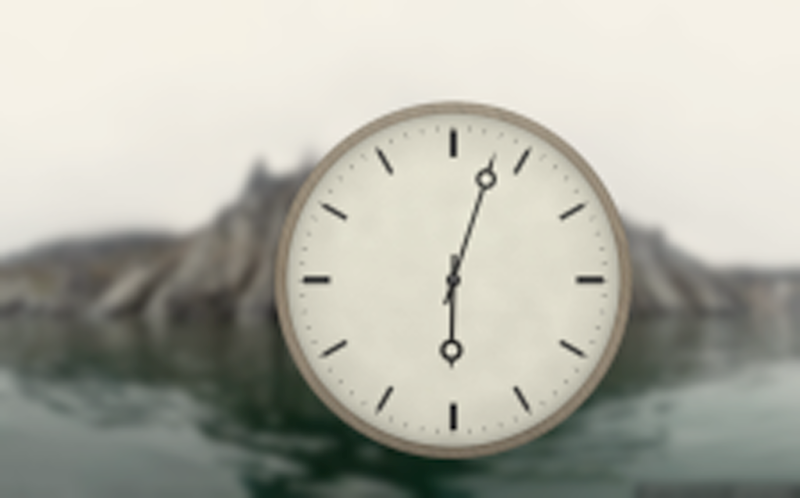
6:03
